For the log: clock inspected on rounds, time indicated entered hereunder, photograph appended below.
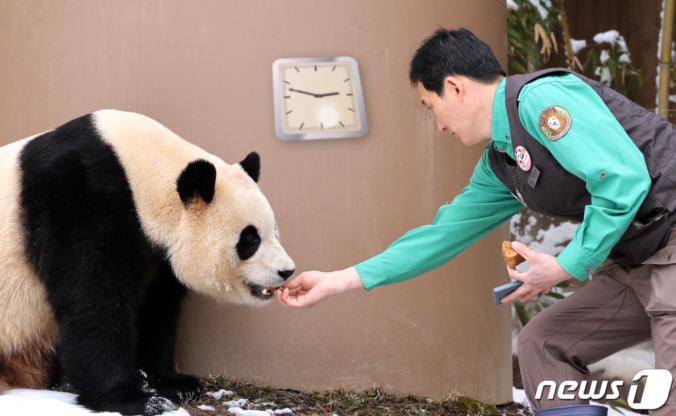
2:48
